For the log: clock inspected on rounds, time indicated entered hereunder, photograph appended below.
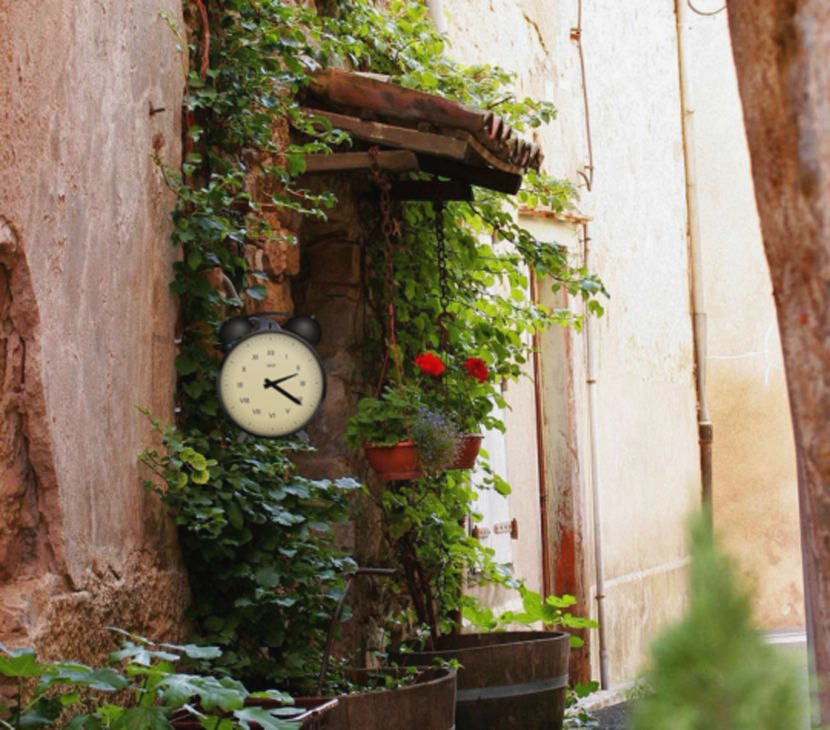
2:21
